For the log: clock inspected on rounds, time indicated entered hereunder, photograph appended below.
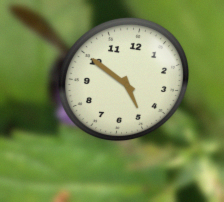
4:50
